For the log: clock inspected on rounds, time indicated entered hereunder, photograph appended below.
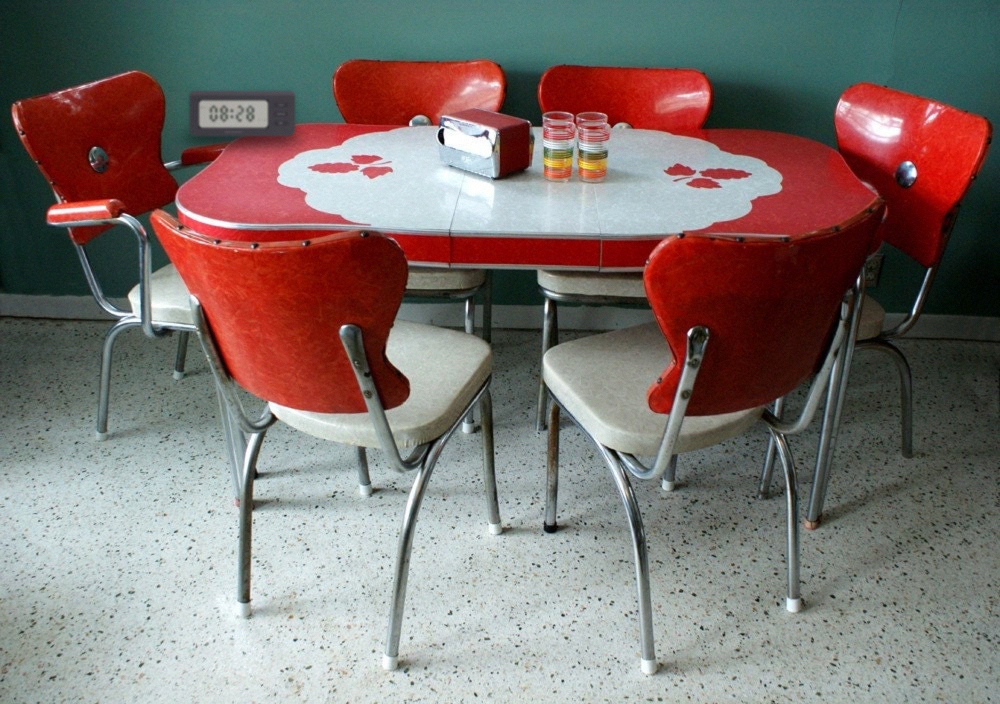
8:28
